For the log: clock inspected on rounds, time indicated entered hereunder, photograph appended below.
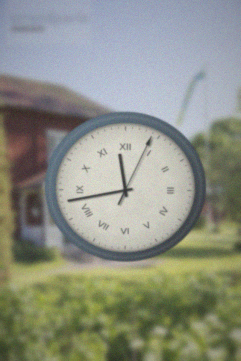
11:43:04
